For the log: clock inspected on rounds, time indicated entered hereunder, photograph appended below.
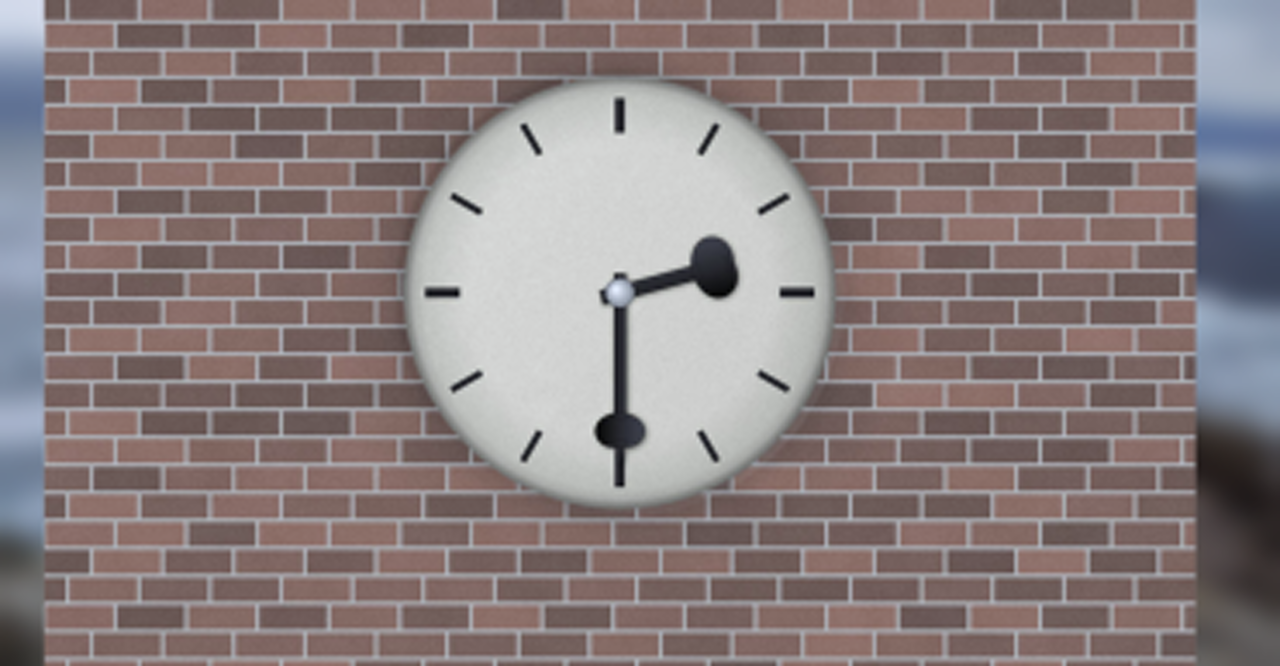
2:30
